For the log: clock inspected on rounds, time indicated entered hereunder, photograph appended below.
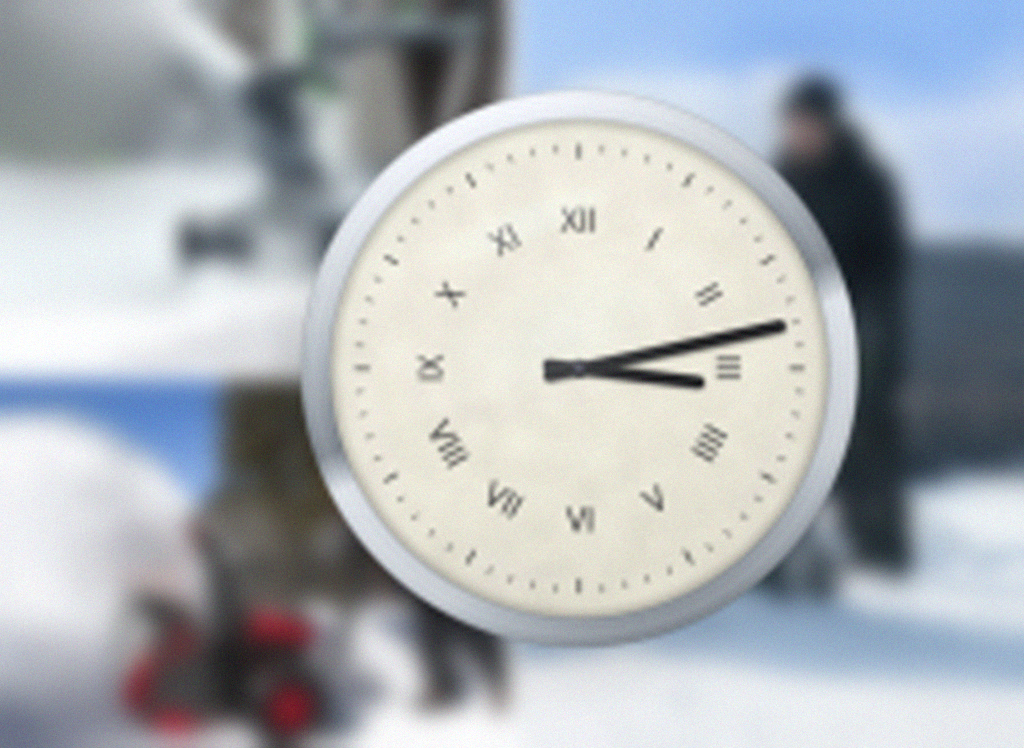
3:13
